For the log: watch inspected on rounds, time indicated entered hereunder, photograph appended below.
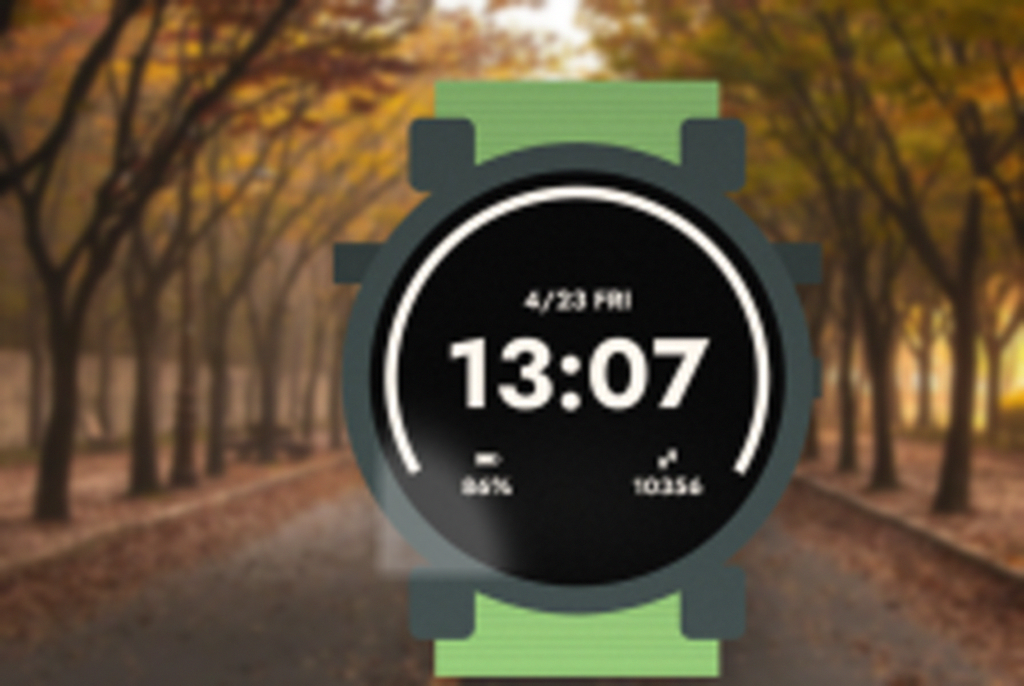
13:07
